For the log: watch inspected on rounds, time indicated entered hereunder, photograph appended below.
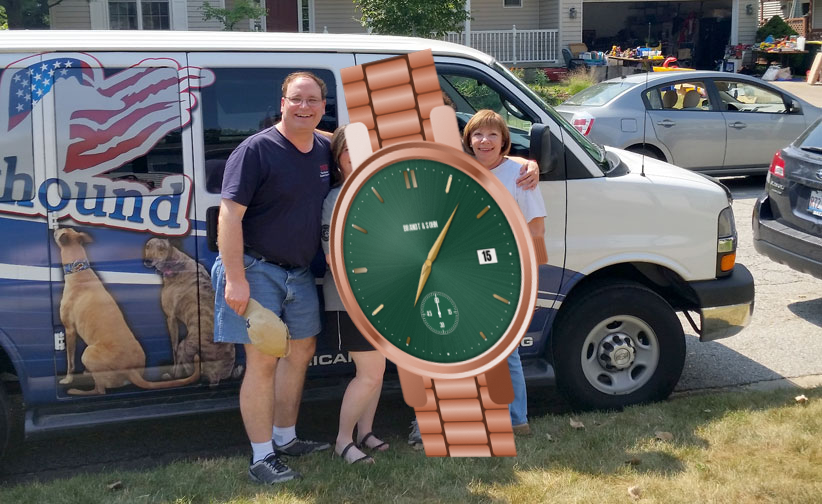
7:07
